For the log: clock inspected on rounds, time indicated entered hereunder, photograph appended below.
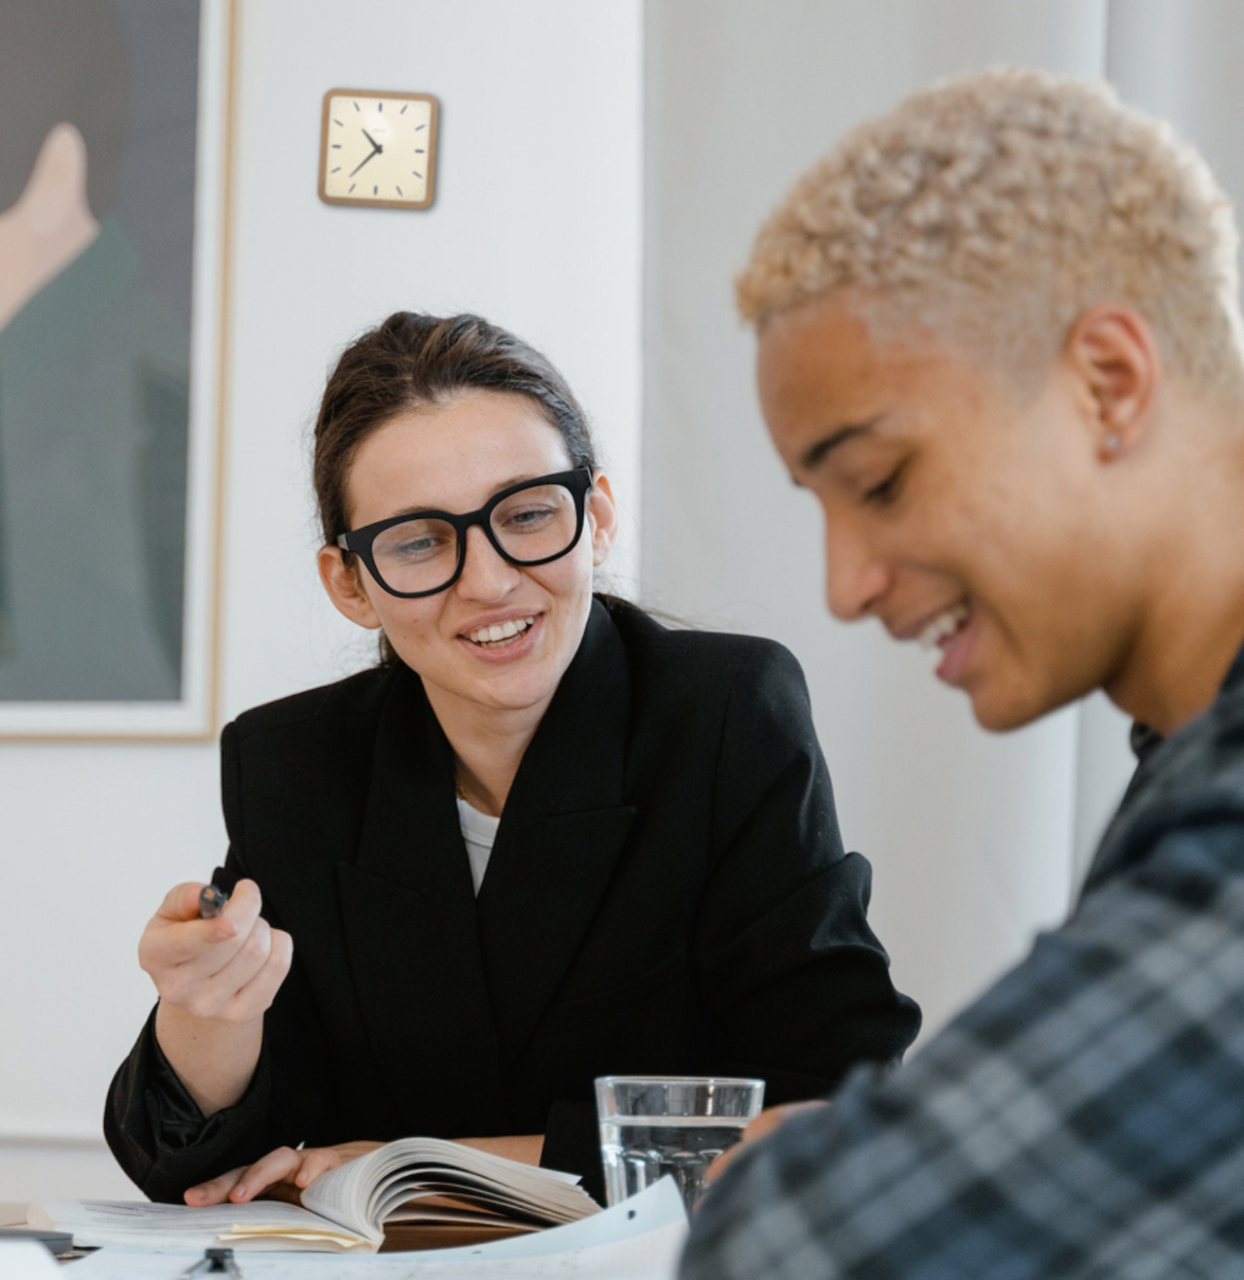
10:37
